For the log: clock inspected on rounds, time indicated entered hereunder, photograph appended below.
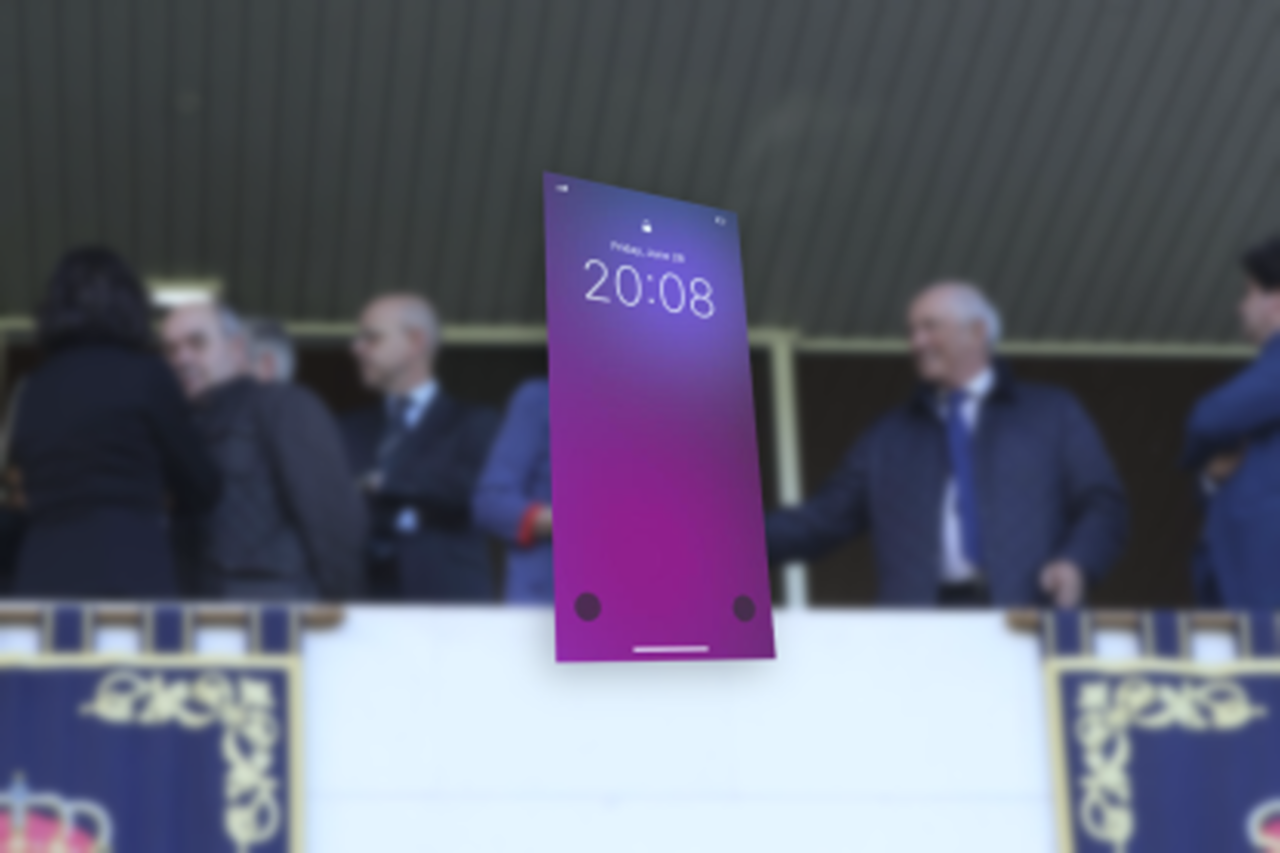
20:08
